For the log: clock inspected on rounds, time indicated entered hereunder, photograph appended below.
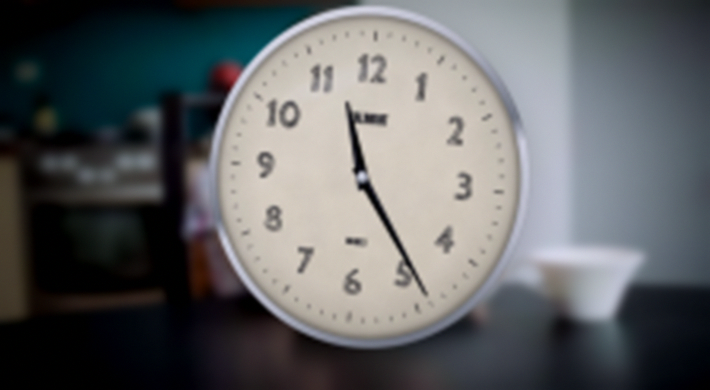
11:24
